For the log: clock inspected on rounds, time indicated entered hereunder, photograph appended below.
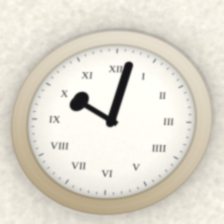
10:02
